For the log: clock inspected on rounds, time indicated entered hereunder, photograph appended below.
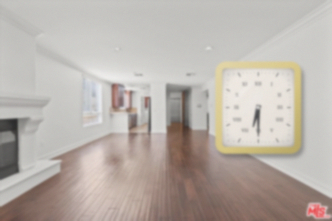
6:30
